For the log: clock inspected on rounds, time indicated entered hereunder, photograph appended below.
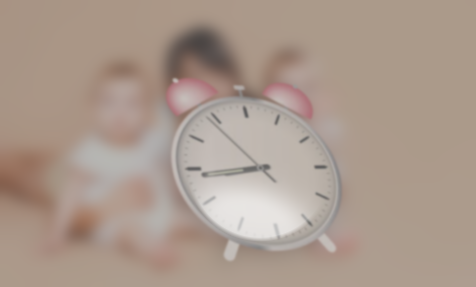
8:43:54
